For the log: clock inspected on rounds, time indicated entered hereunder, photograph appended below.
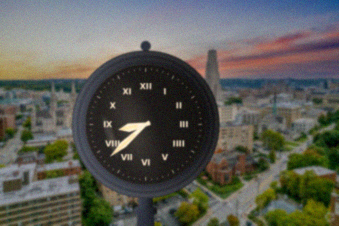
8:38
